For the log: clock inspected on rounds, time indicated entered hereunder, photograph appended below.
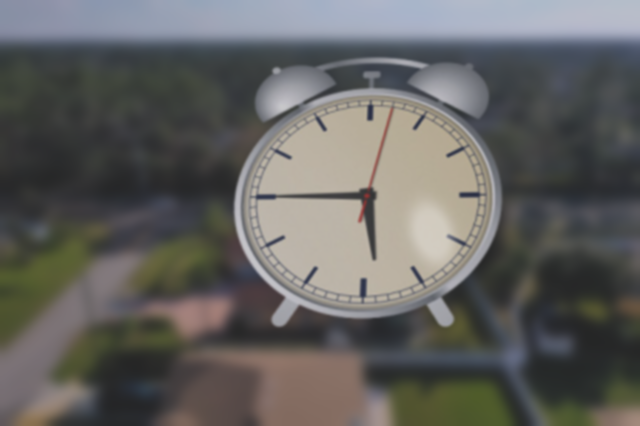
5:45:02
